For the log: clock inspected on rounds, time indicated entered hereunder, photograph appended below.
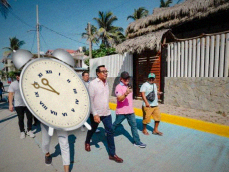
10:49
